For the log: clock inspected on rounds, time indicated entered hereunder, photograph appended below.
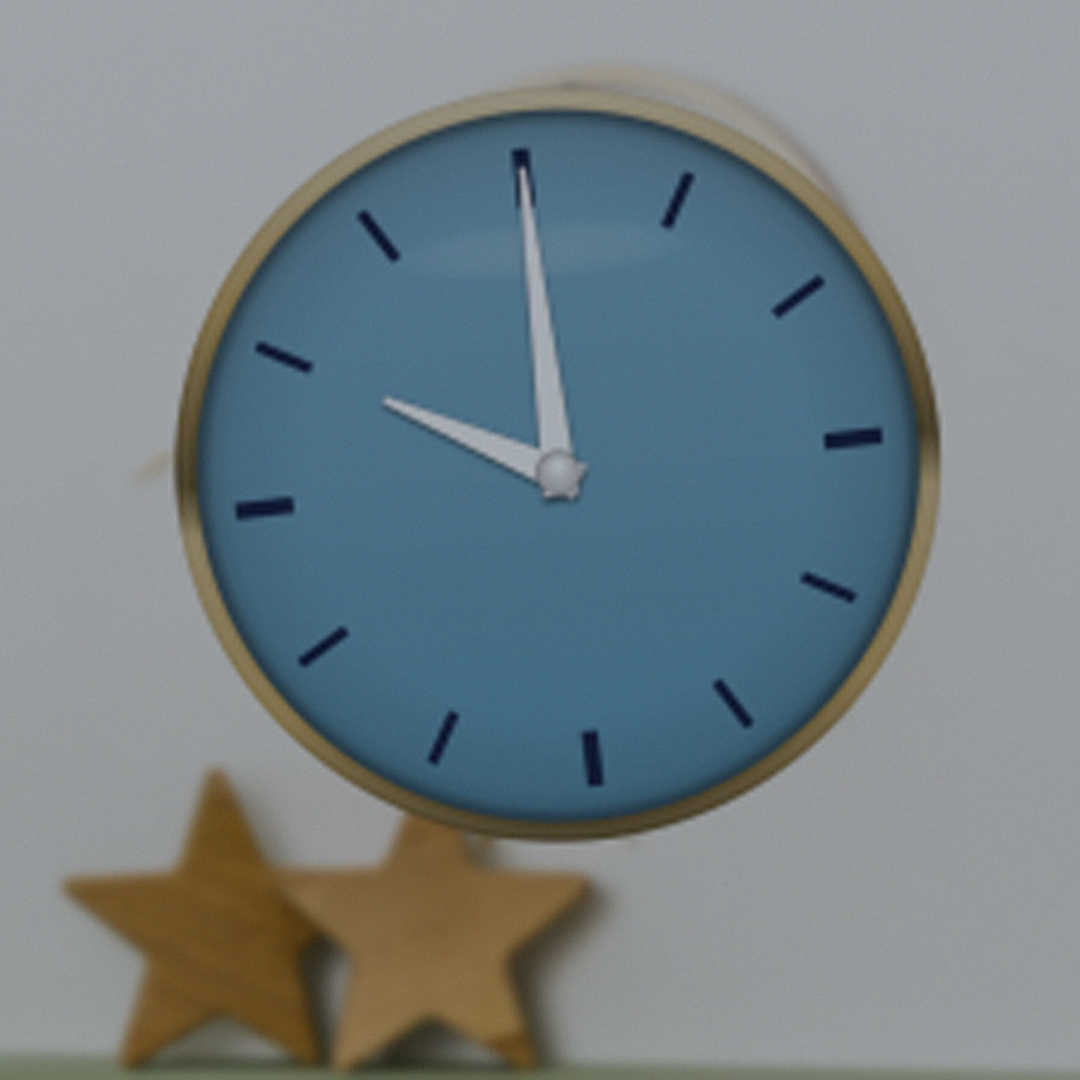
10:00
